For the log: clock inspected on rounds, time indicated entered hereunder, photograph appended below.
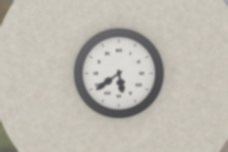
5:39
